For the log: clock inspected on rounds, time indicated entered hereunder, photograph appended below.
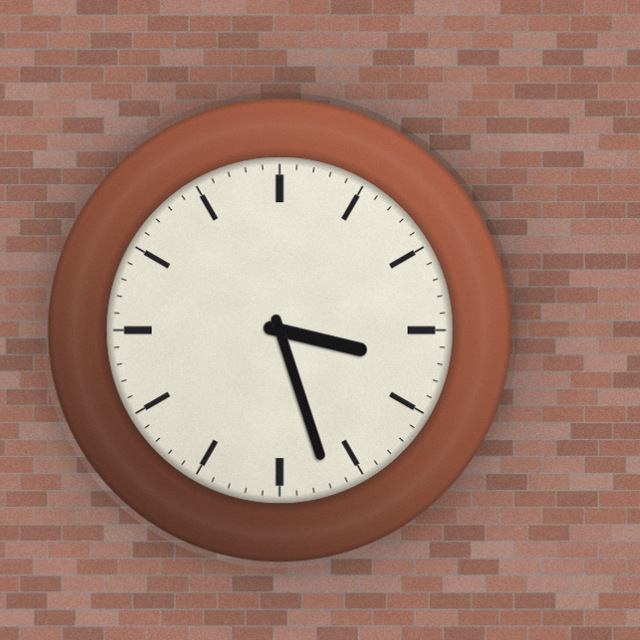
3:27
